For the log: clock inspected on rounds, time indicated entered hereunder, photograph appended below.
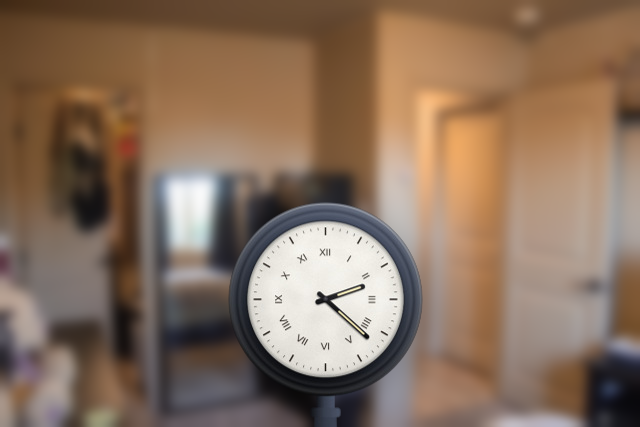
2:22
